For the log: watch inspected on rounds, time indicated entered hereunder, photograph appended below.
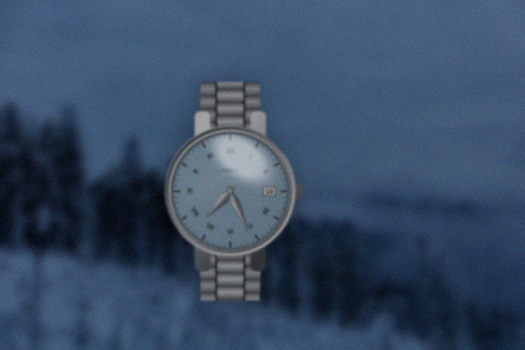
7:26
